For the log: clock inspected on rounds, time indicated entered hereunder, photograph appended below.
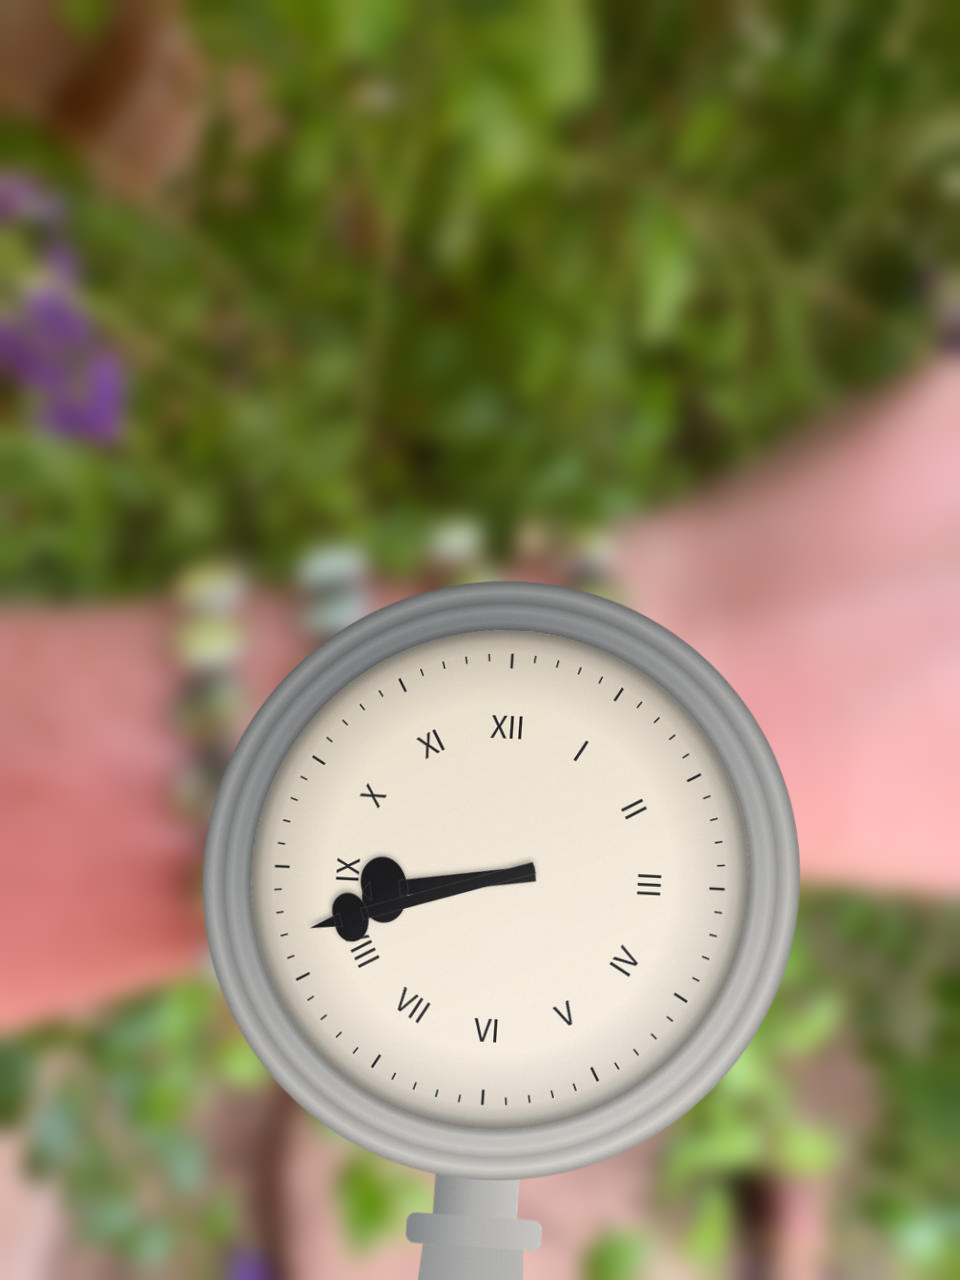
8:42
